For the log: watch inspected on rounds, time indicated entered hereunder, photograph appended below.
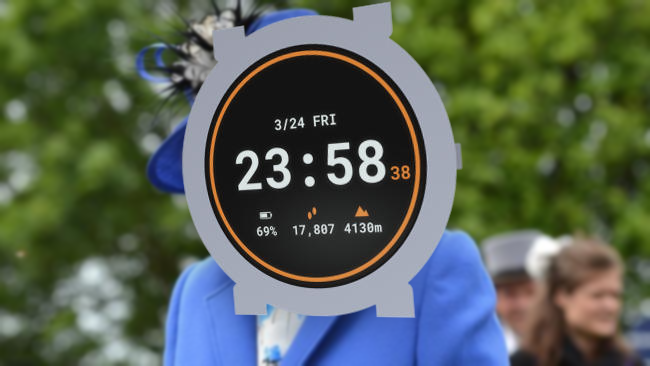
23:58:38
